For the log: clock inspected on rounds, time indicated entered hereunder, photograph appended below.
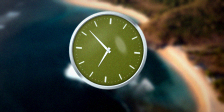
6:52
